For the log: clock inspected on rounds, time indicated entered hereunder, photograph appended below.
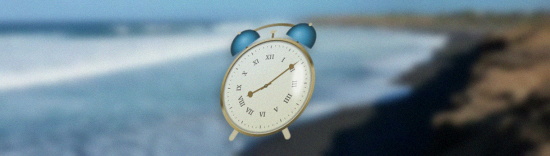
8:09
